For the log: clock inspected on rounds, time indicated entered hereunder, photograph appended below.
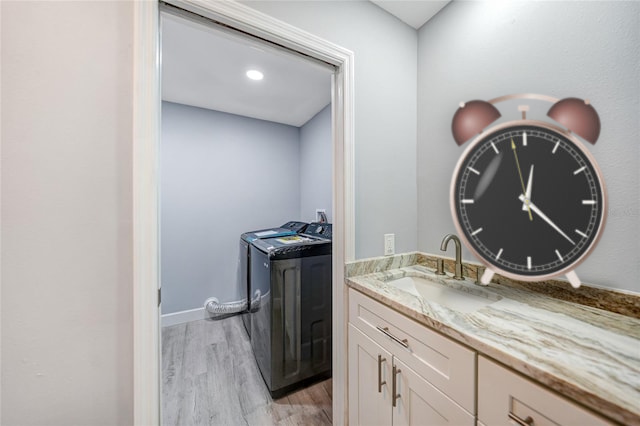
12:21:58
